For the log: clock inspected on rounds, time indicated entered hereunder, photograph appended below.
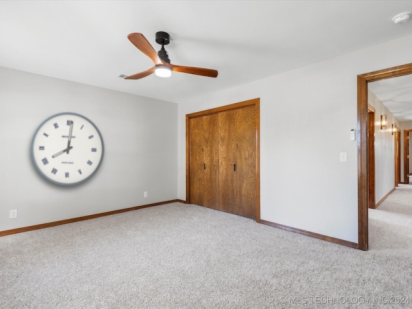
8:01
